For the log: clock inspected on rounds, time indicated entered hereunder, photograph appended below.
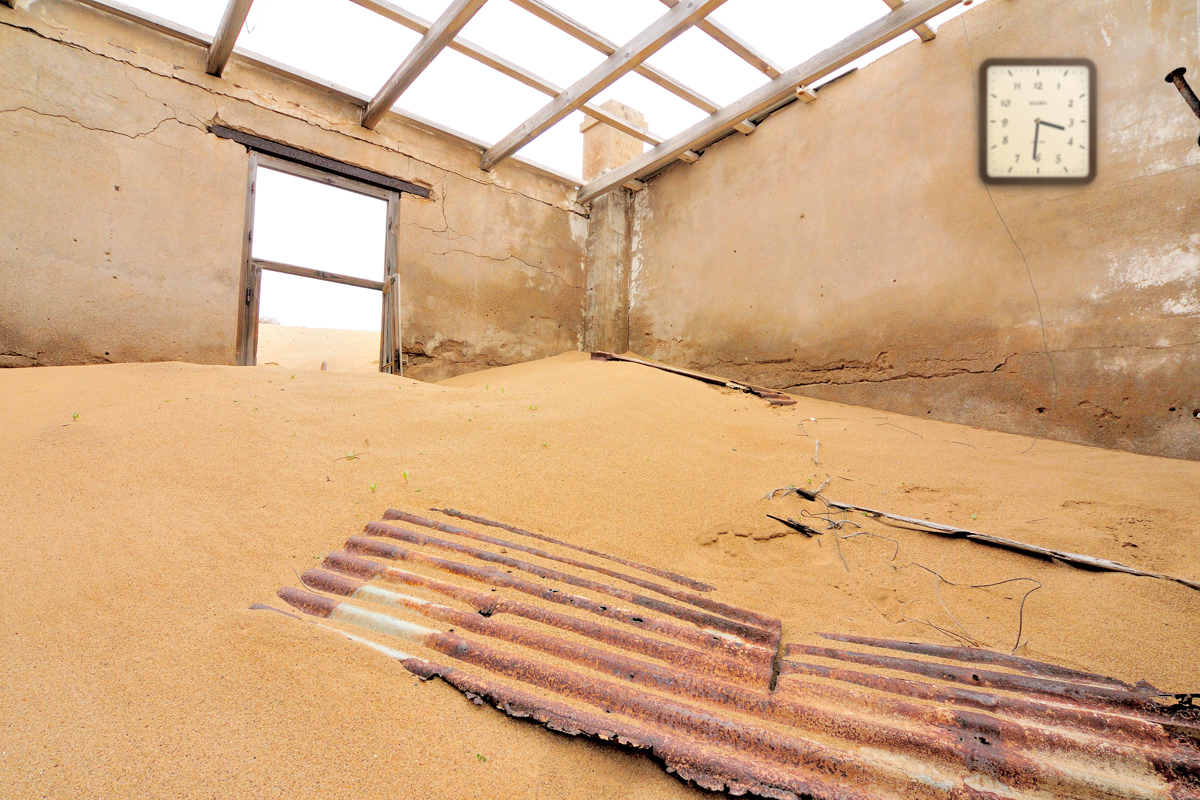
3:31
